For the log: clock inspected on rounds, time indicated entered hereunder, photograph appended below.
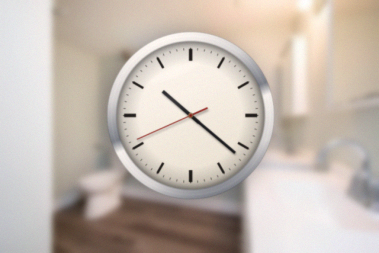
10:21:41
